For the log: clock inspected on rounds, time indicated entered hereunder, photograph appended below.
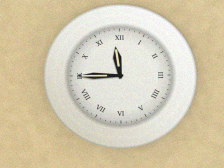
11:45
